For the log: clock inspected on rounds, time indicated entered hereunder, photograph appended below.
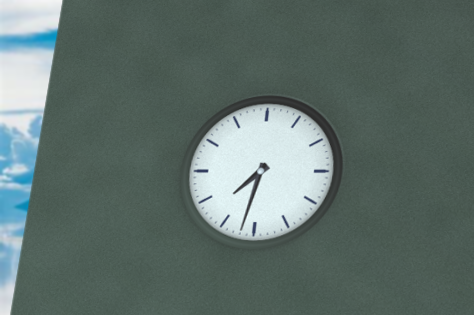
7:32
